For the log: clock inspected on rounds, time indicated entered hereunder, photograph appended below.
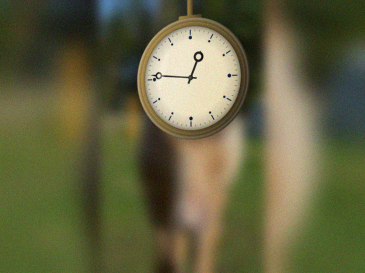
12:46
